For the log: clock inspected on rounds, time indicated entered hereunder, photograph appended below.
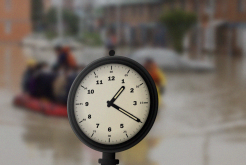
1:20
